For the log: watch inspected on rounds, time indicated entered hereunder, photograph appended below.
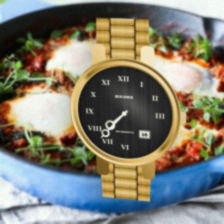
7:37
